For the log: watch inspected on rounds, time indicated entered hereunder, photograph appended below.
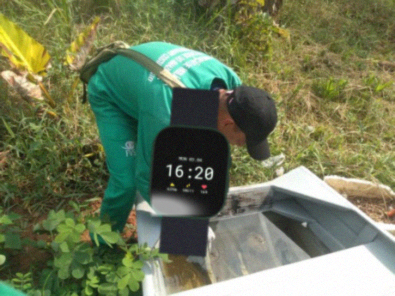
16:20
